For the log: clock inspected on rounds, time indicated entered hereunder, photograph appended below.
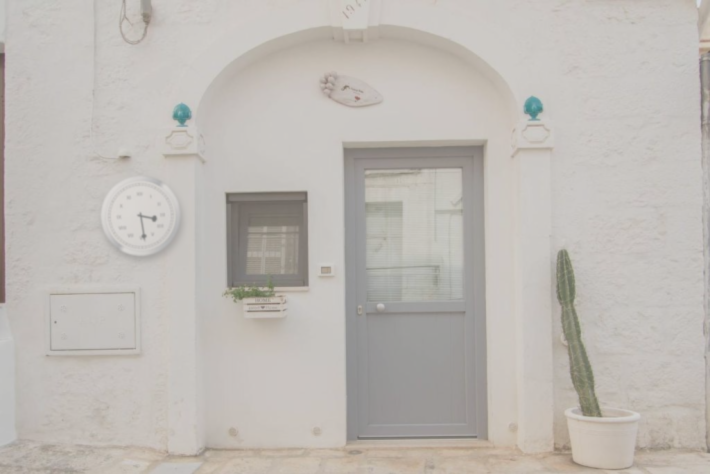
3:29
